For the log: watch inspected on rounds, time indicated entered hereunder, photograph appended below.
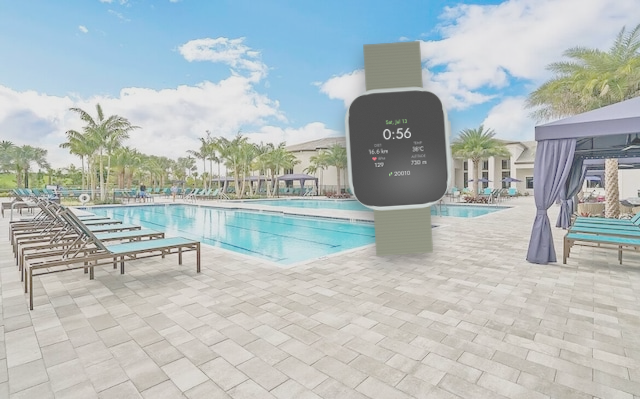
0:56
